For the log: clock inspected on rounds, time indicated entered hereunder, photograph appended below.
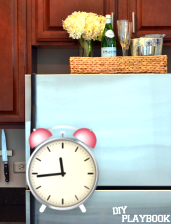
11:44
